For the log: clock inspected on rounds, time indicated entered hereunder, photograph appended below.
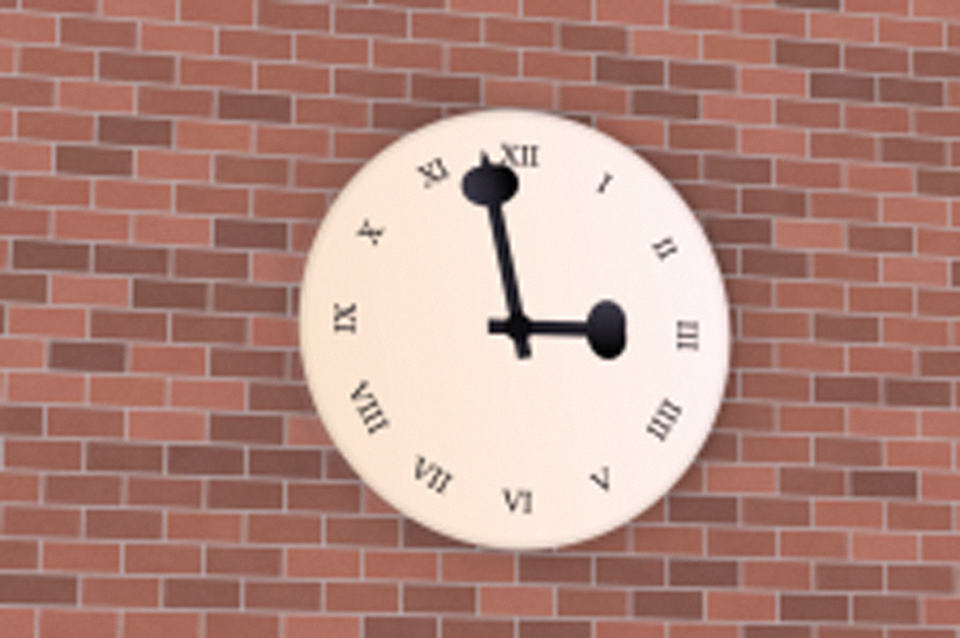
2:58
